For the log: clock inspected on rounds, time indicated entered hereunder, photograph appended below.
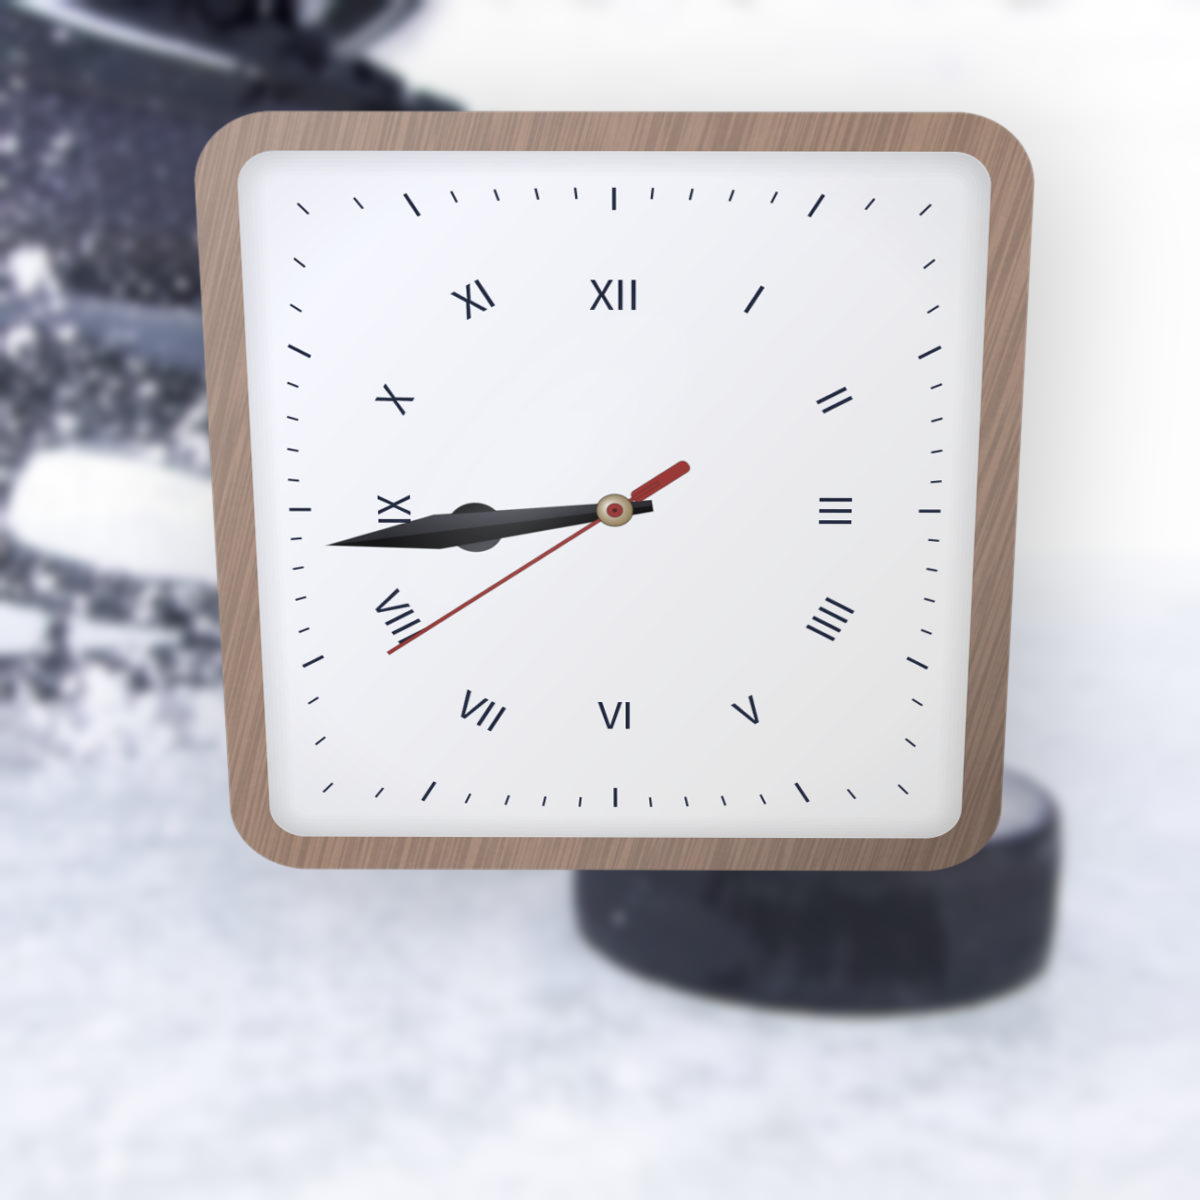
8:43:39
